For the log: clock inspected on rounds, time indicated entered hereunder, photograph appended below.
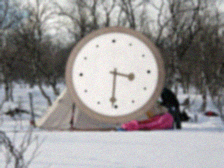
3:31
